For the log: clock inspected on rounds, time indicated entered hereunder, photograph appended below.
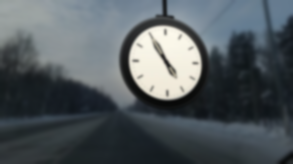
4:55
